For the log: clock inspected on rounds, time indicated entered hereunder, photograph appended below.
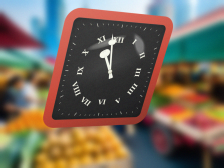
10:58
